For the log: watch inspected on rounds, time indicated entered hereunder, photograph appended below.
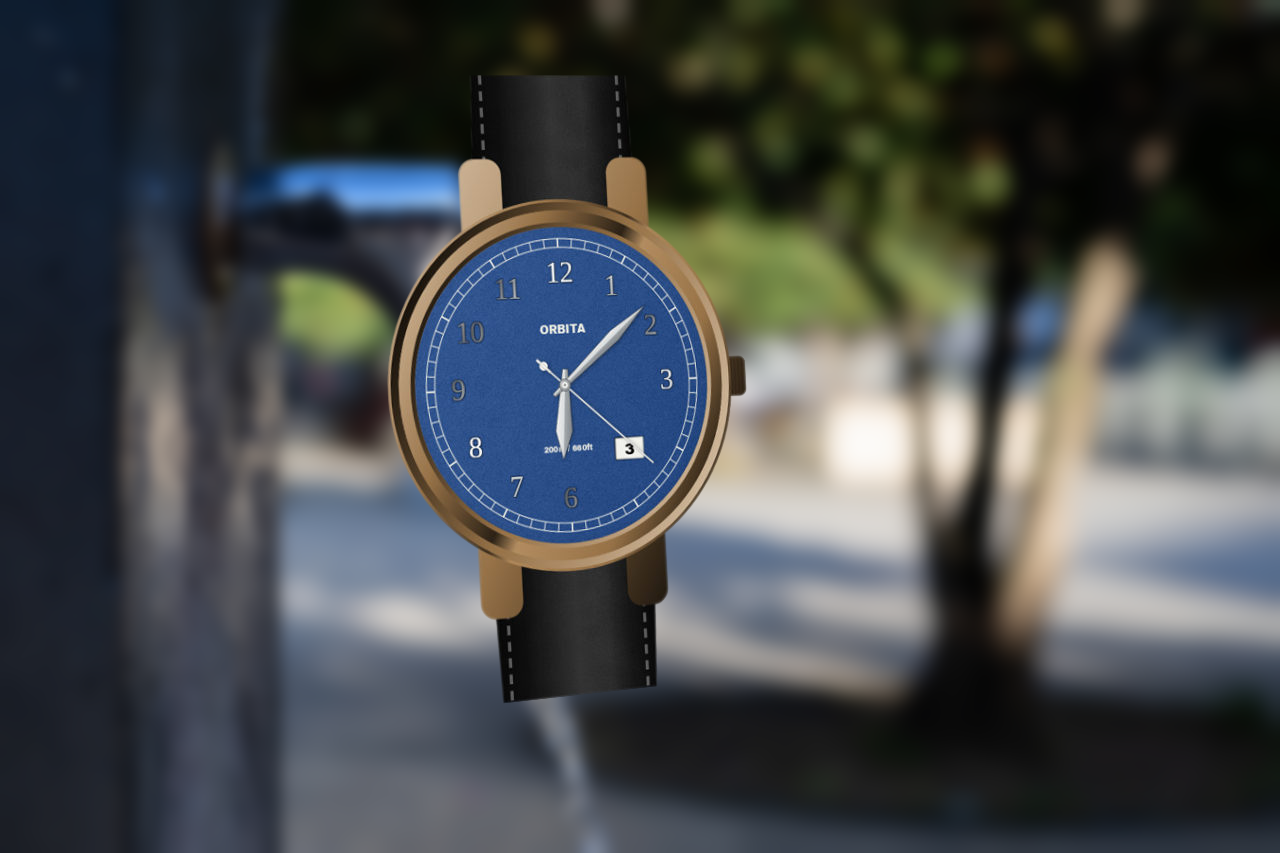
6:08:22
